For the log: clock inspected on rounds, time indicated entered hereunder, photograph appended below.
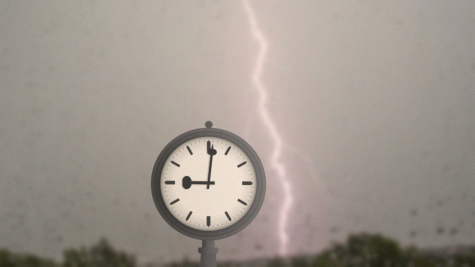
9:01
